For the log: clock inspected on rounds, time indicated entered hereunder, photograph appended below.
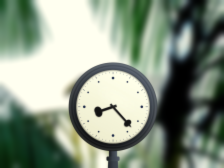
8:23
